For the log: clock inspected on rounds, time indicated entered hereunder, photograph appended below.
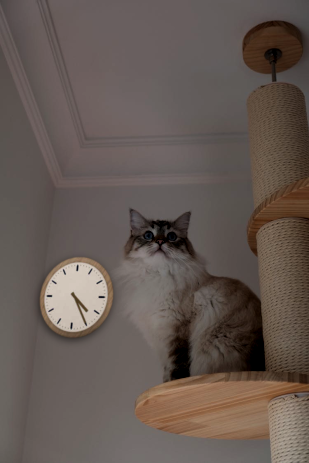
4:25
